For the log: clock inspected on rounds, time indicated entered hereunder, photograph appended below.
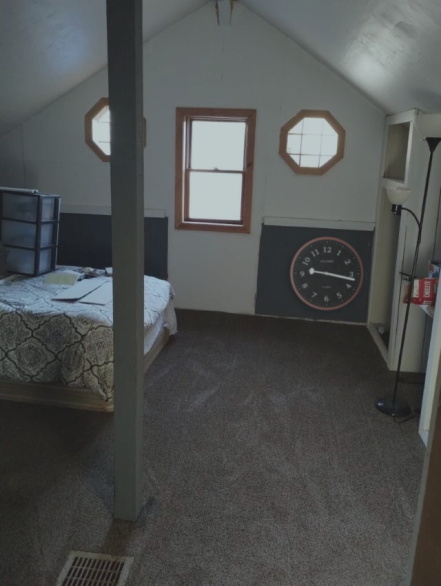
9:17
